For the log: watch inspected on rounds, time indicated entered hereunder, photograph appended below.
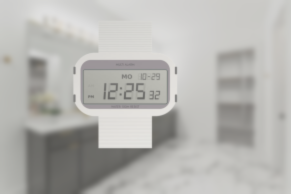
12:25
